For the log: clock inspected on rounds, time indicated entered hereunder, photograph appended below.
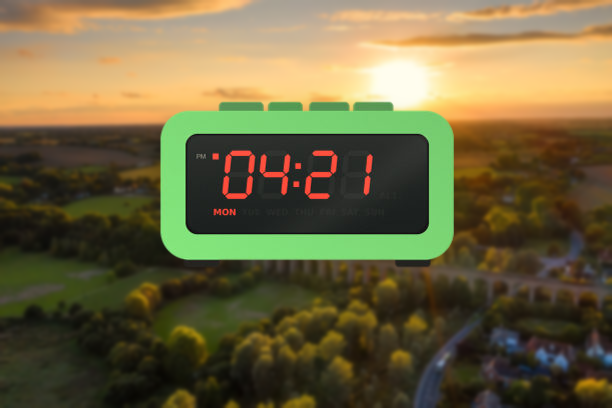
4:21
